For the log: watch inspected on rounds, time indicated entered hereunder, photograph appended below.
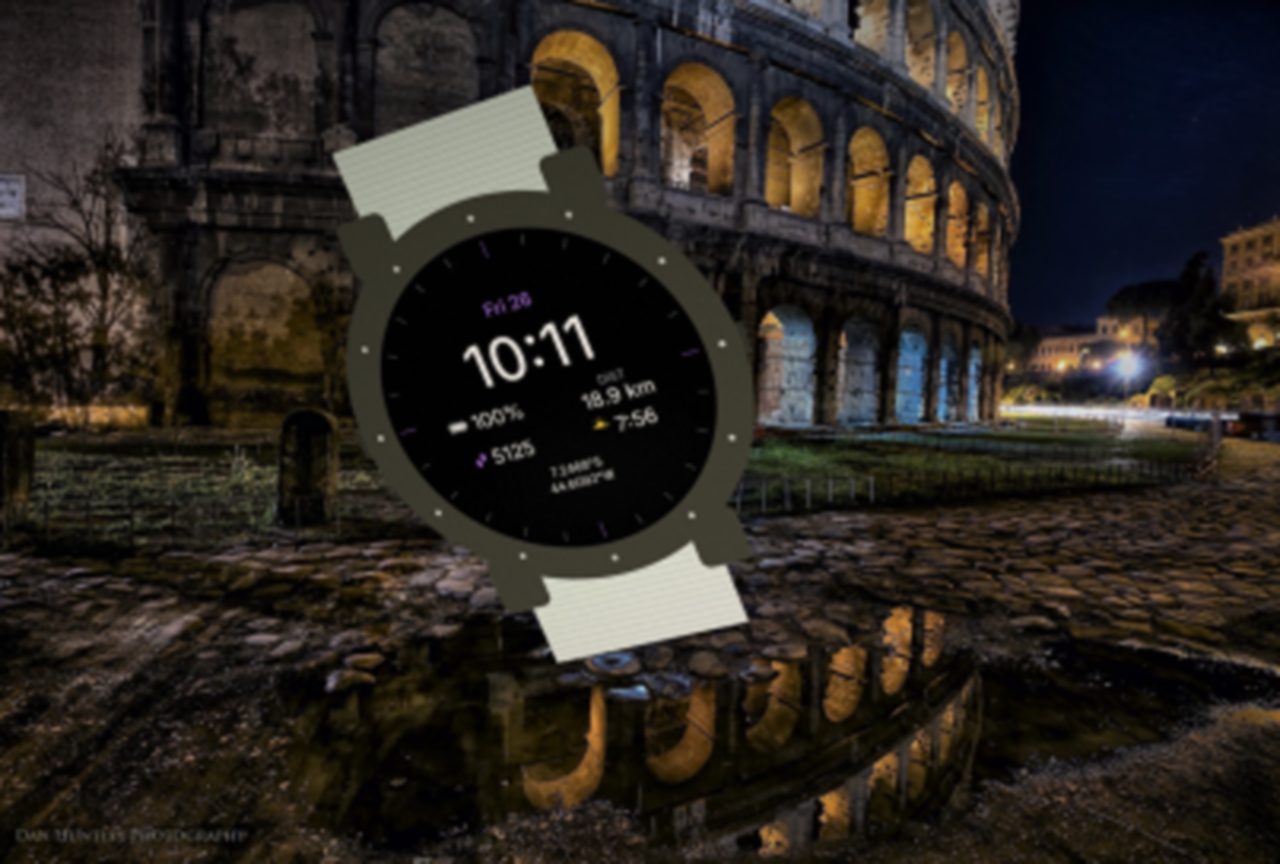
10:11
